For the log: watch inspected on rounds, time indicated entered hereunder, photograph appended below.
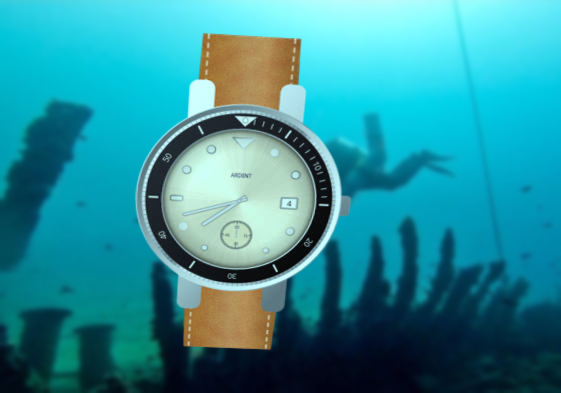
7:42
